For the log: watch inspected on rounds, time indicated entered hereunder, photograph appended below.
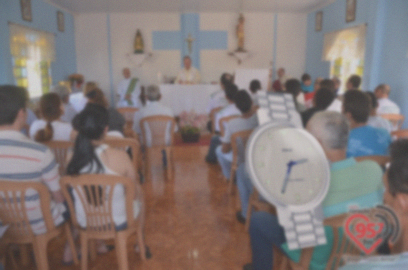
2:35
